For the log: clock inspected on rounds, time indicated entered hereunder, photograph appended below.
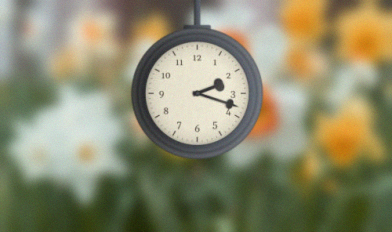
2:18
